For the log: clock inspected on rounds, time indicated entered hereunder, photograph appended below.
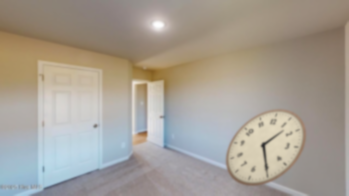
1:25
